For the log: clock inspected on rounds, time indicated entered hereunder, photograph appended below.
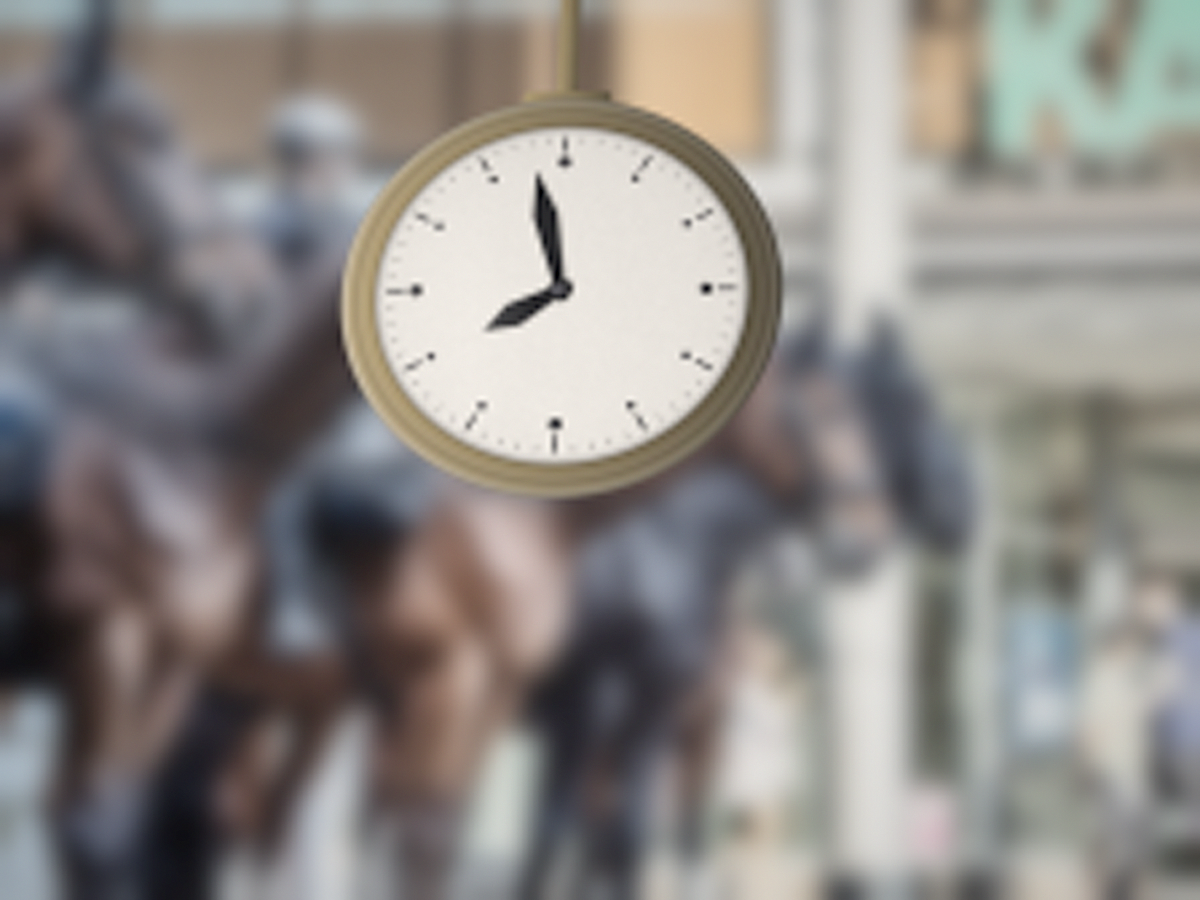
7:58
